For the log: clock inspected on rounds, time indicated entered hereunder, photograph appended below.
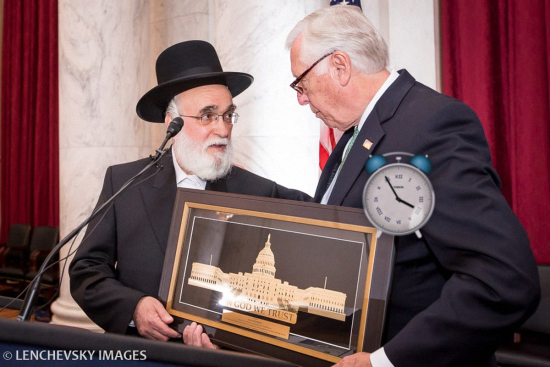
3:55
